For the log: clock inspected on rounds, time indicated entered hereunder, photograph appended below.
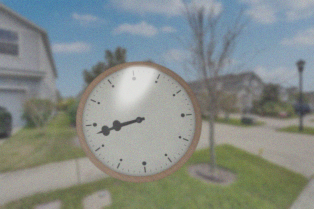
8:43
